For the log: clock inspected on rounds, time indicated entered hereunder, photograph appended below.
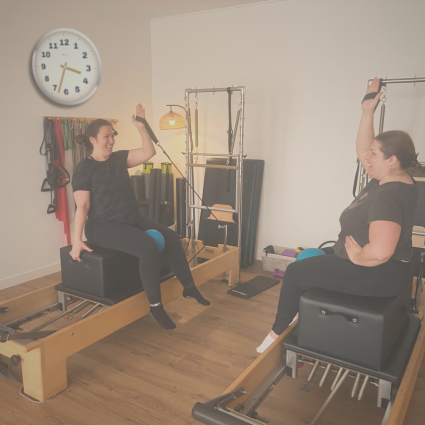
3:33
